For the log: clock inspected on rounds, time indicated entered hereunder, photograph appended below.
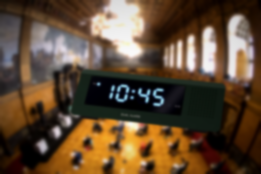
10:45
